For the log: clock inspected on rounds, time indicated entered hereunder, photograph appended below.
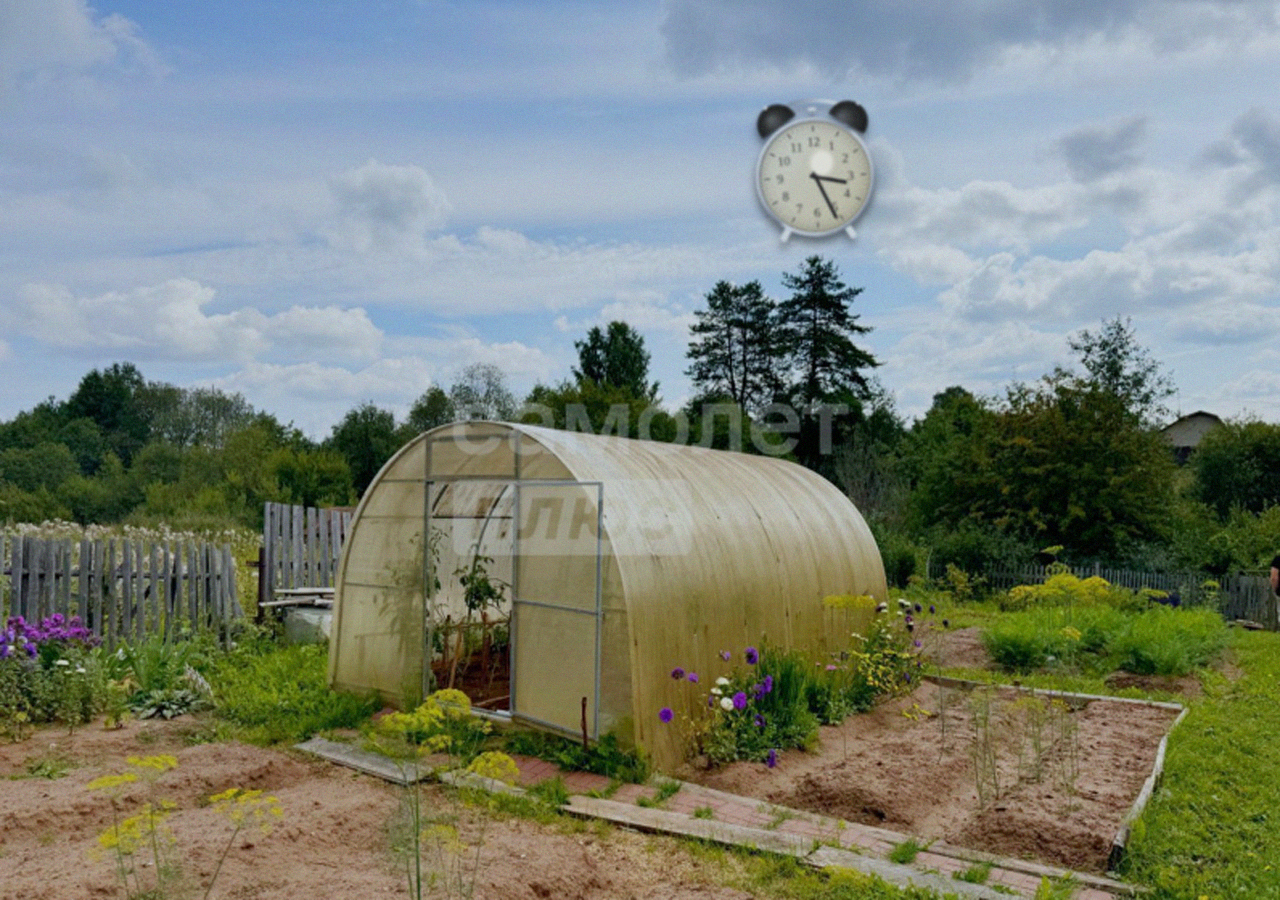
3:26
